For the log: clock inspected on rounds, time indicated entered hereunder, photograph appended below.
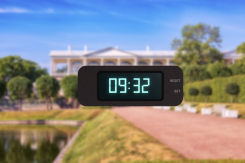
9:32
